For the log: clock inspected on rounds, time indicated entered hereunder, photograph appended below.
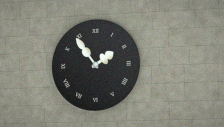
1:54
